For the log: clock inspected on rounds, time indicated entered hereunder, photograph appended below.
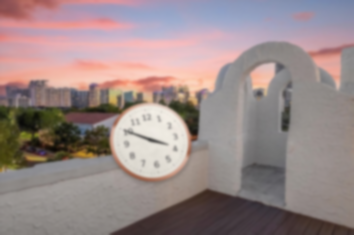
3:50
